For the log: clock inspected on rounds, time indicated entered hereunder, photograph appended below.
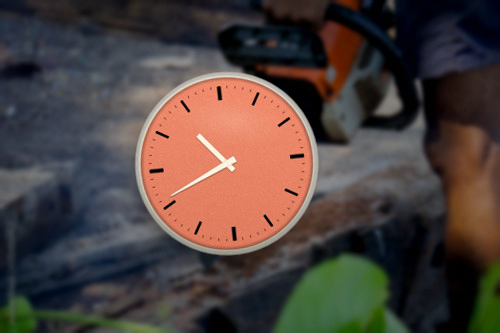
10:41
